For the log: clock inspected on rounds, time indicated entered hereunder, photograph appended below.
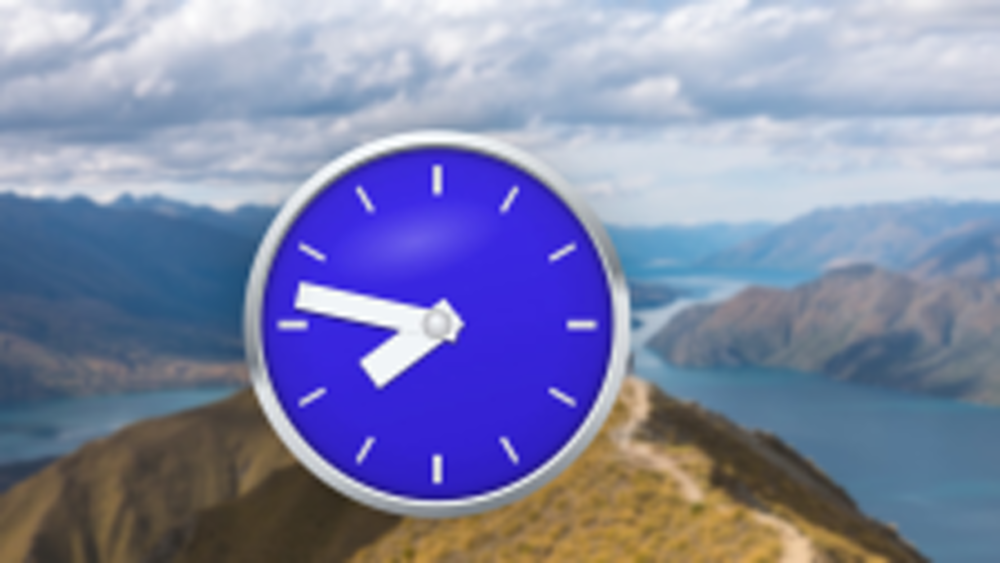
7:47
